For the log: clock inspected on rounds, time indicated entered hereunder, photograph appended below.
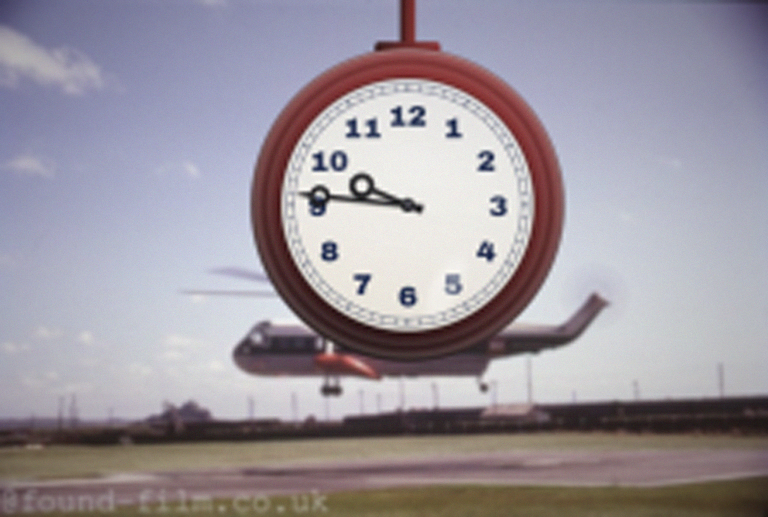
9:46
